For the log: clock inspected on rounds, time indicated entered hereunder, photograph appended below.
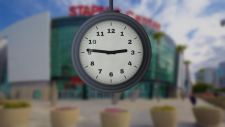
2:46
